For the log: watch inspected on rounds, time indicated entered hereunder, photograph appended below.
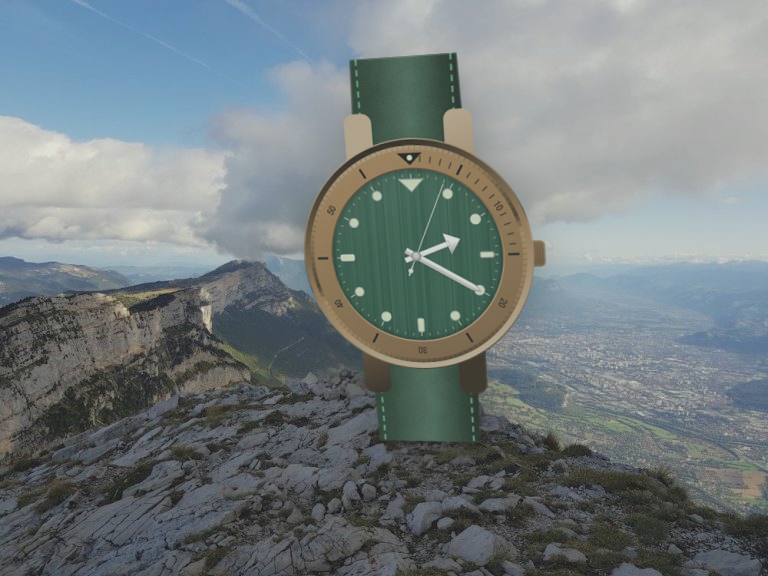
2:20:04
